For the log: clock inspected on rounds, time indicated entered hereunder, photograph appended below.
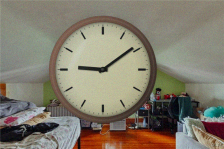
9:09
